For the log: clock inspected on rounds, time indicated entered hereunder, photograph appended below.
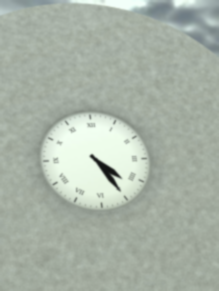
4:25
